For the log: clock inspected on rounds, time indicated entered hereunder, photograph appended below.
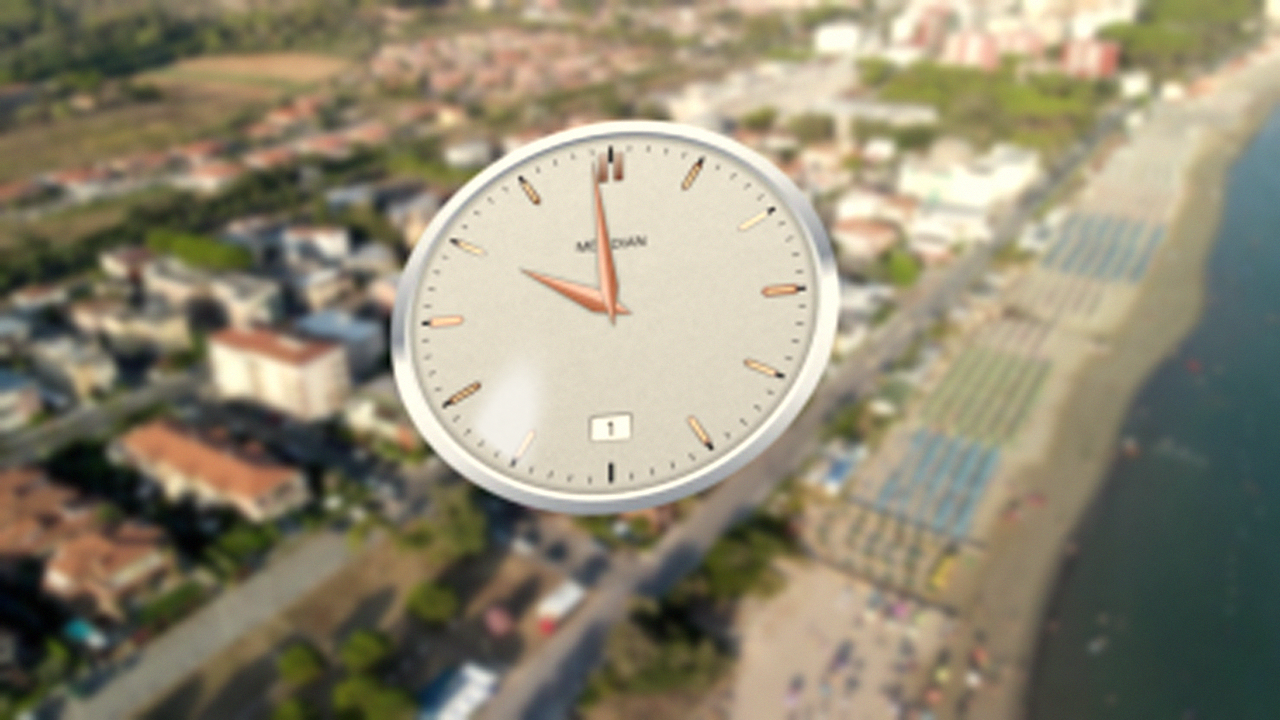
9:59
